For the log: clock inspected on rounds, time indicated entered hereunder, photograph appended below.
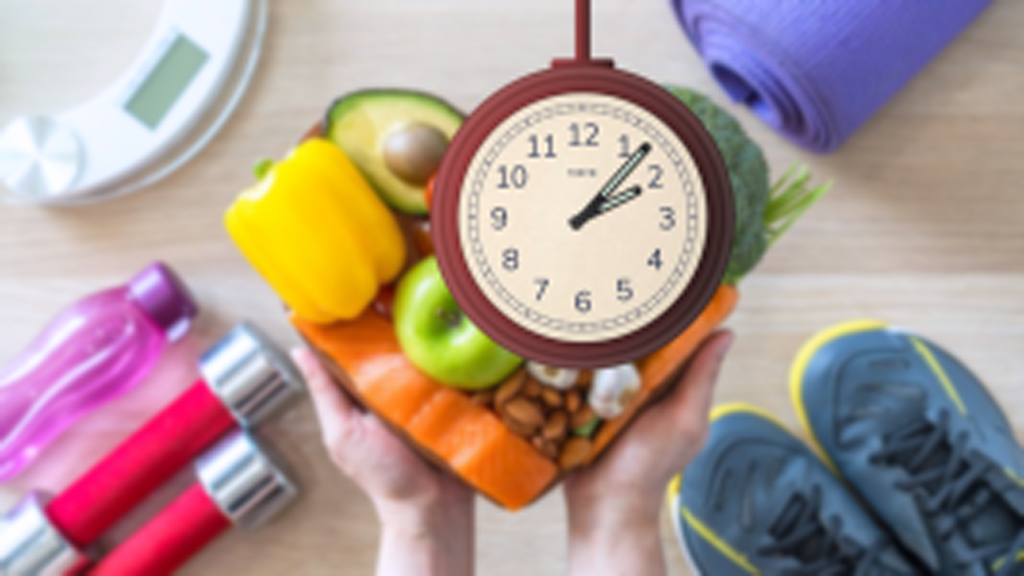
2:07
